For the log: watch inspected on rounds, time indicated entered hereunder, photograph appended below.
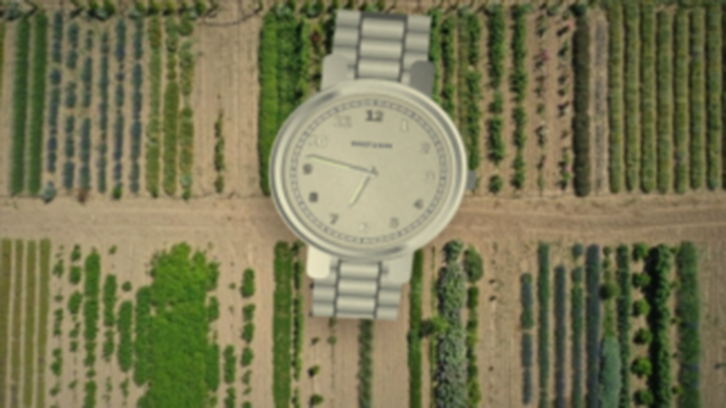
6:47
